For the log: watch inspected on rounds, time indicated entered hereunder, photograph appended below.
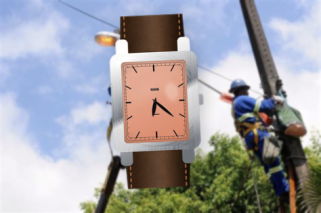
6:22
